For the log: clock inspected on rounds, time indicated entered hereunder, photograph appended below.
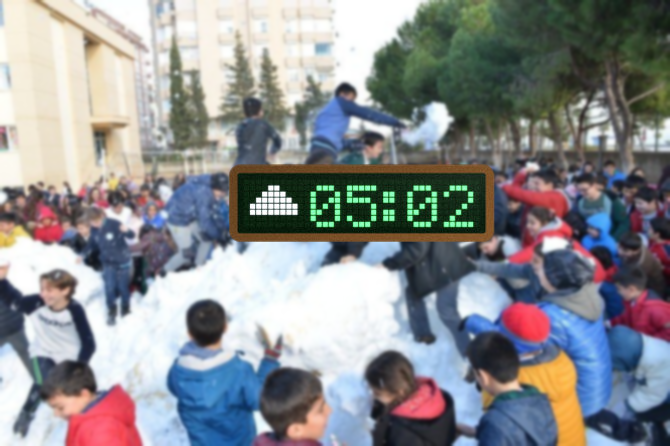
5:02
